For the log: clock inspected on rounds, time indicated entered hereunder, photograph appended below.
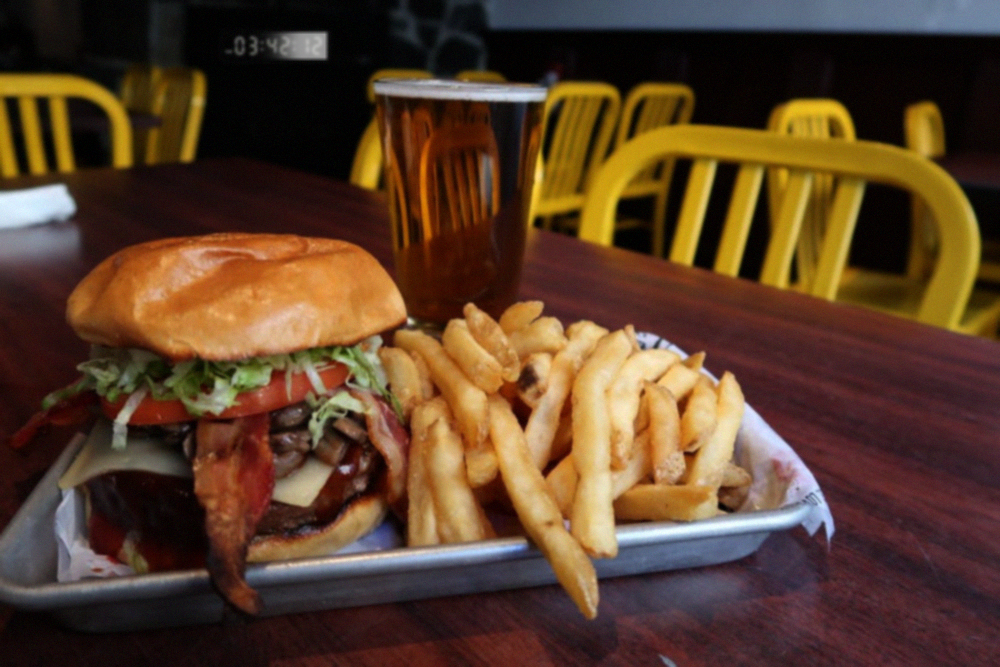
3:42:12
